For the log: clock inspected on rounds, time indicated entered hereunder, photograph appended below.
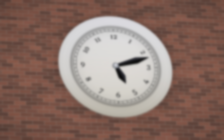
5:12
